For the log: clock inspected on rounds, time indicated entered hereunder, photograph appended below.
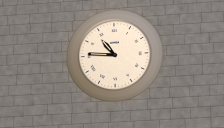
10:46
